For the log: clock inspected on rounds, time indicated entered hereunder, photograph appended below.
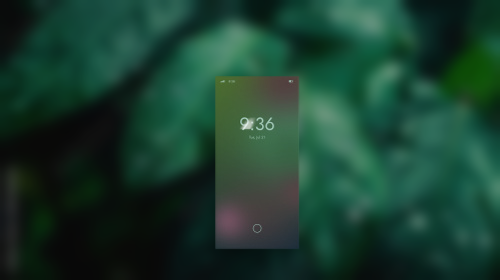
9:36
